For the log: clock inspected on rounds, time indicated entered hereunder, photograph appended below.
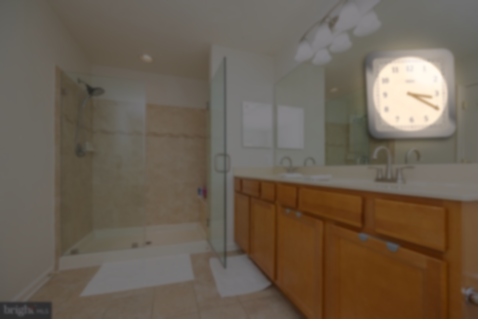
3:20
